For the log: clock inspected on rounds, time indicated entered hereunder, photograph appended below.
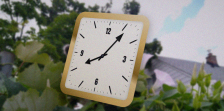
8:06
